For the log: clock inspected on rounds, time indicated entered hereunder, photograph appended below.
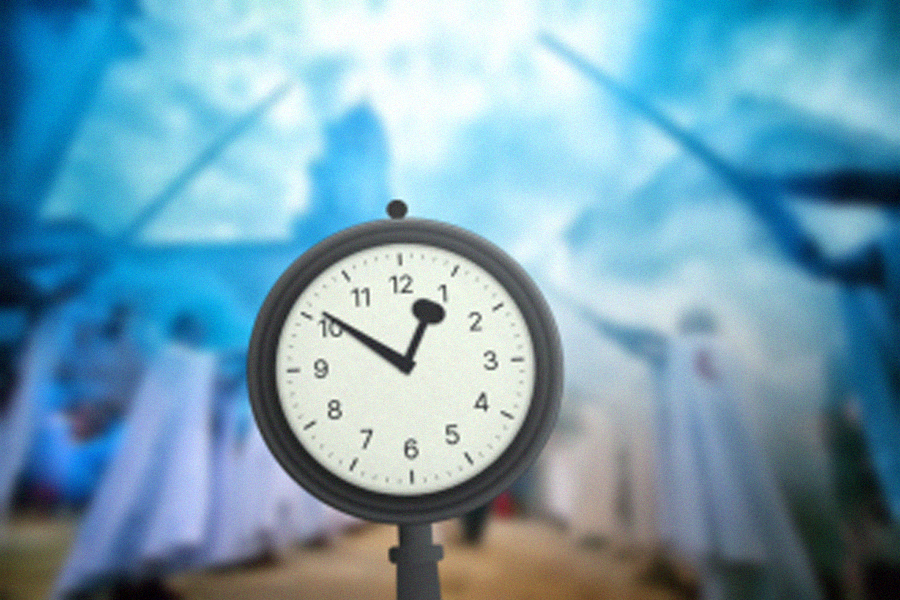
12:51
